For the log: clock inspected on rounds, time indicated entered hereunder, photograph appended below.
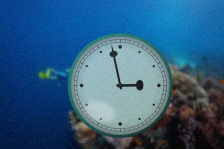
2:58
